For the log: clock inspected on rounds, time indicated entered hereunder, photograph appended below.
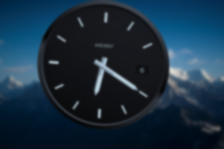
6:20
